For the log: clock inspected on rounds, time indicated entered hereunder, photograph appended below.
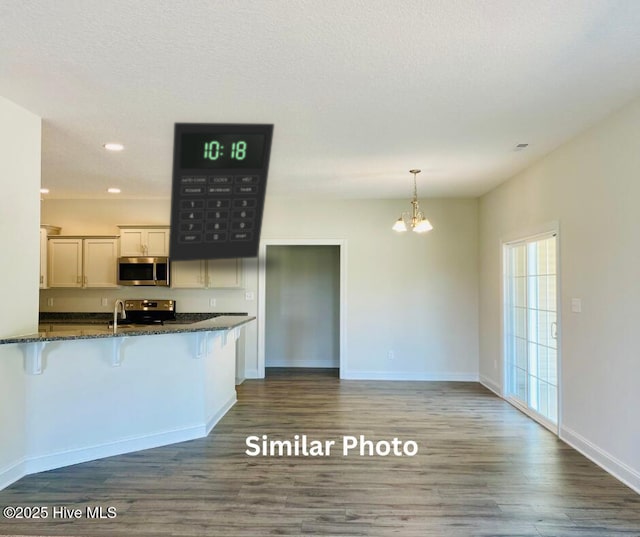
10:18
